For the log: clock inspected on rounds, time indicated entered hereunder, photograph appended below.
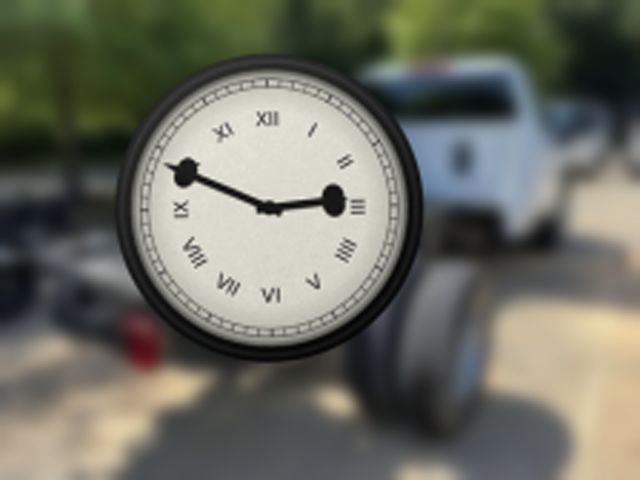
2:49
